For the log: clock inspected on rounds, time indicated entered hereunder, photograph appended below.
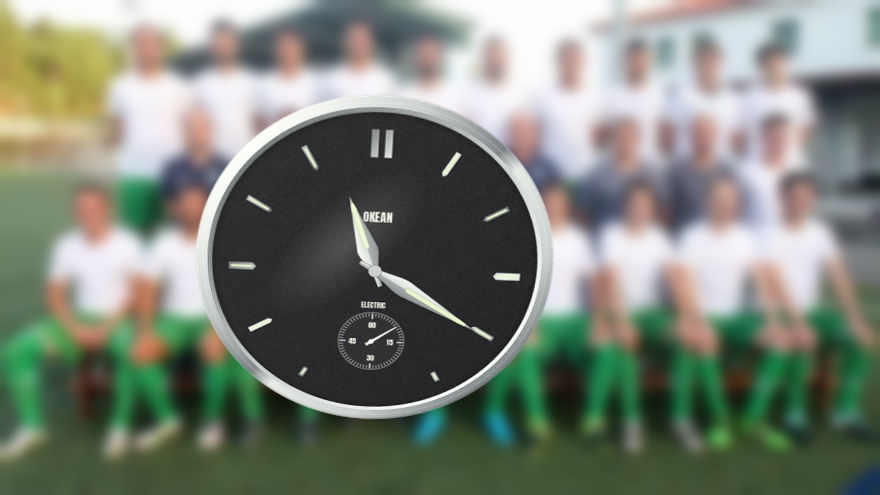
11:20:09
